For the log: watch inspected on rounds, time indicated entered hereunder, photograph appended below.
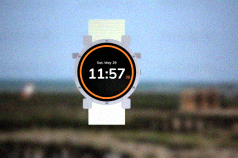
11:57
